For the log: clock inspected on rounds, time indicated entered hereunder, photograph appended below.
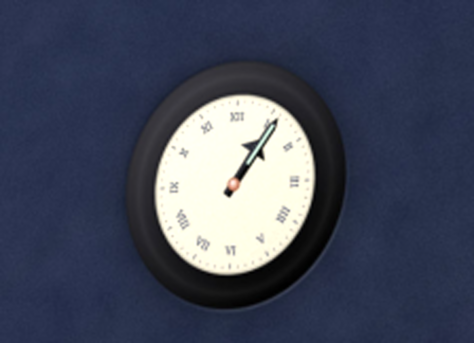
1:06
